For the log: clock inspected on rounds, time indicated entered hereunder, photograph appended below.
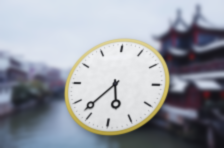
5:37
